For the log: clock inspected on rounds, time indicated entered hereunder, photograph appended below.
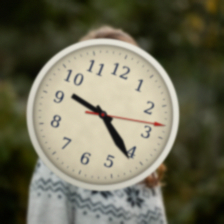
9:21:13
